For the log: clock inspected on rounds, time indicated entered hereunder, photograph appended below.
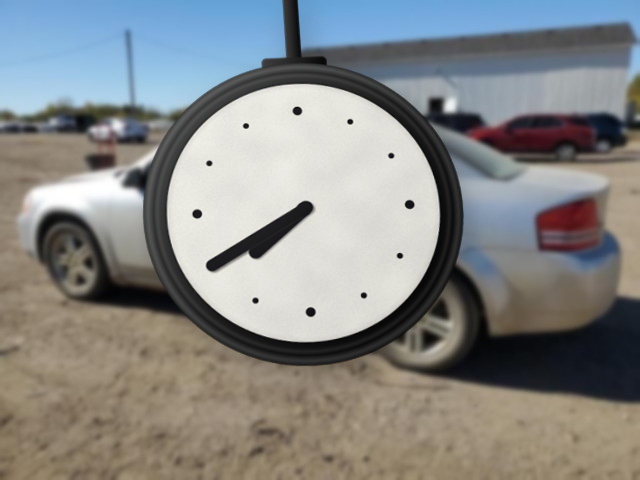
7:40
